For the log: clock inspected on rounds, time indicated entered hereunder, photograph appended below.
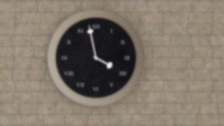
3:58
